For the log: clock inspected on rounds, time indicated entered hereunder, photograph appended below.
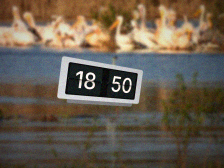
18:50
